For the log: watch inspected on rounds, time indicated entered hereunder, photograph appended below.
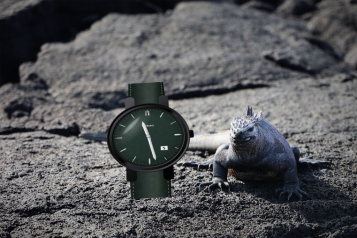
11:28
